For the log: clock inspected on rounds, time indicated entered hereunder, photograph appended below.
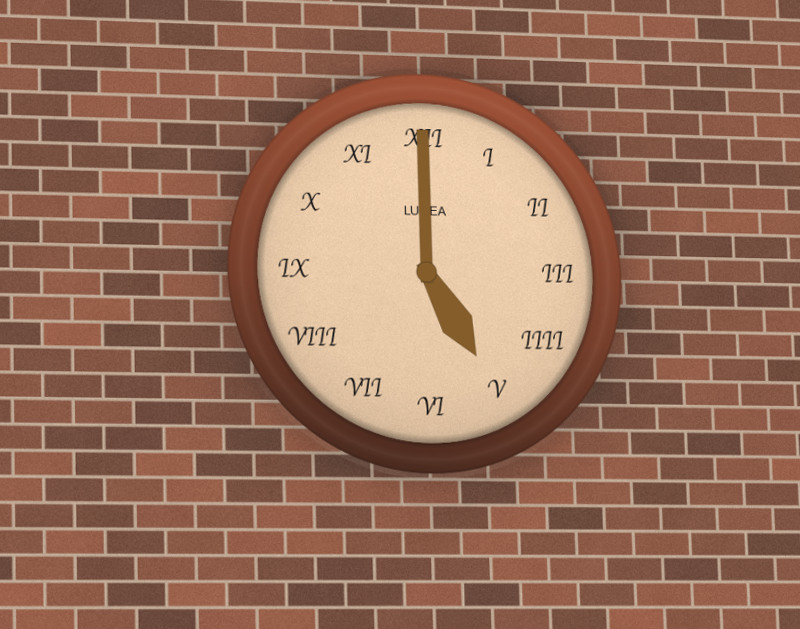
5:00
